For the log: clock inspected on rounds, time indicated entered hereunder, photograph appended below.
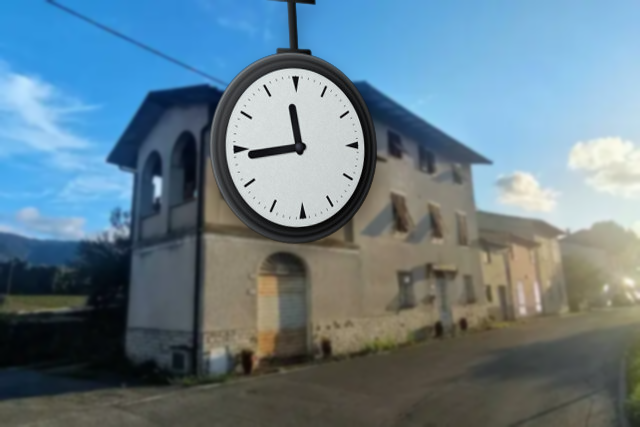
11:44
